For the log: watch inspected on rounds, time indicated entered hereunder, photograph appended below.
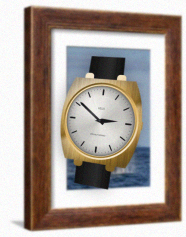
2:51
